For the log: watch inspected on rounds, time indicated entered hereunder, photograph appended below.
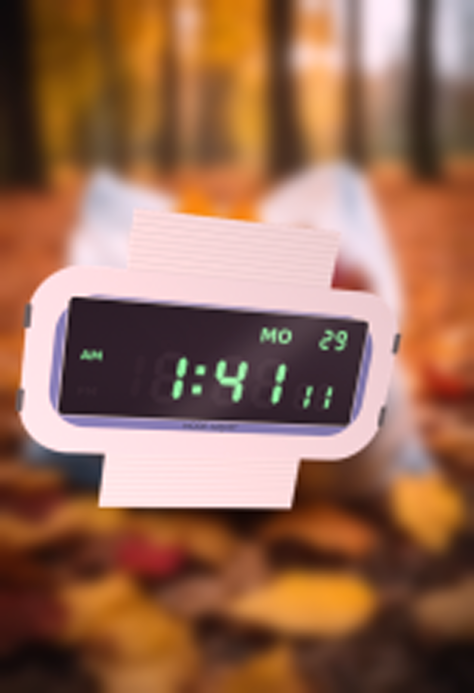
1:41:11
